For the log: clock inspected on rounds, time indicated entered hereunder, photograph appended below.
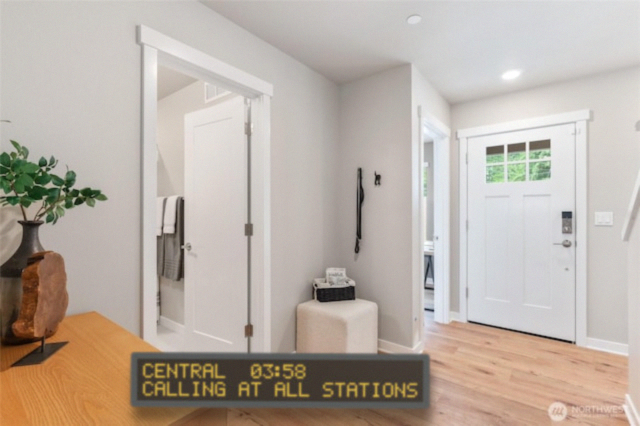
3:58
